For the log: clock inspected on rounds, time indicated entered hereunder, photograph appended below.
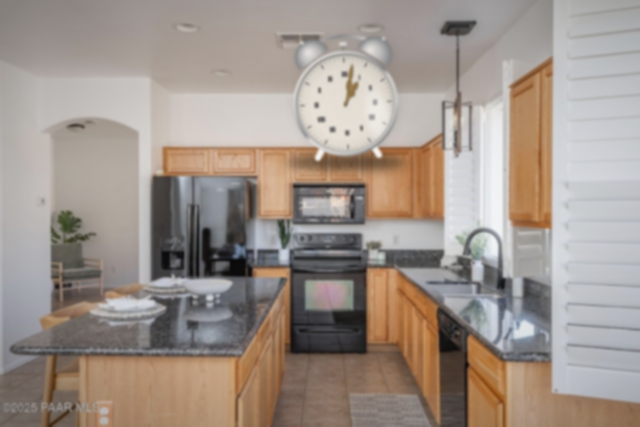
1:02
